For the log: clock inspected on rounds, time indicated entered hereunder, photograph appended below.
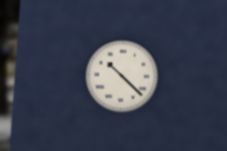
10:22
